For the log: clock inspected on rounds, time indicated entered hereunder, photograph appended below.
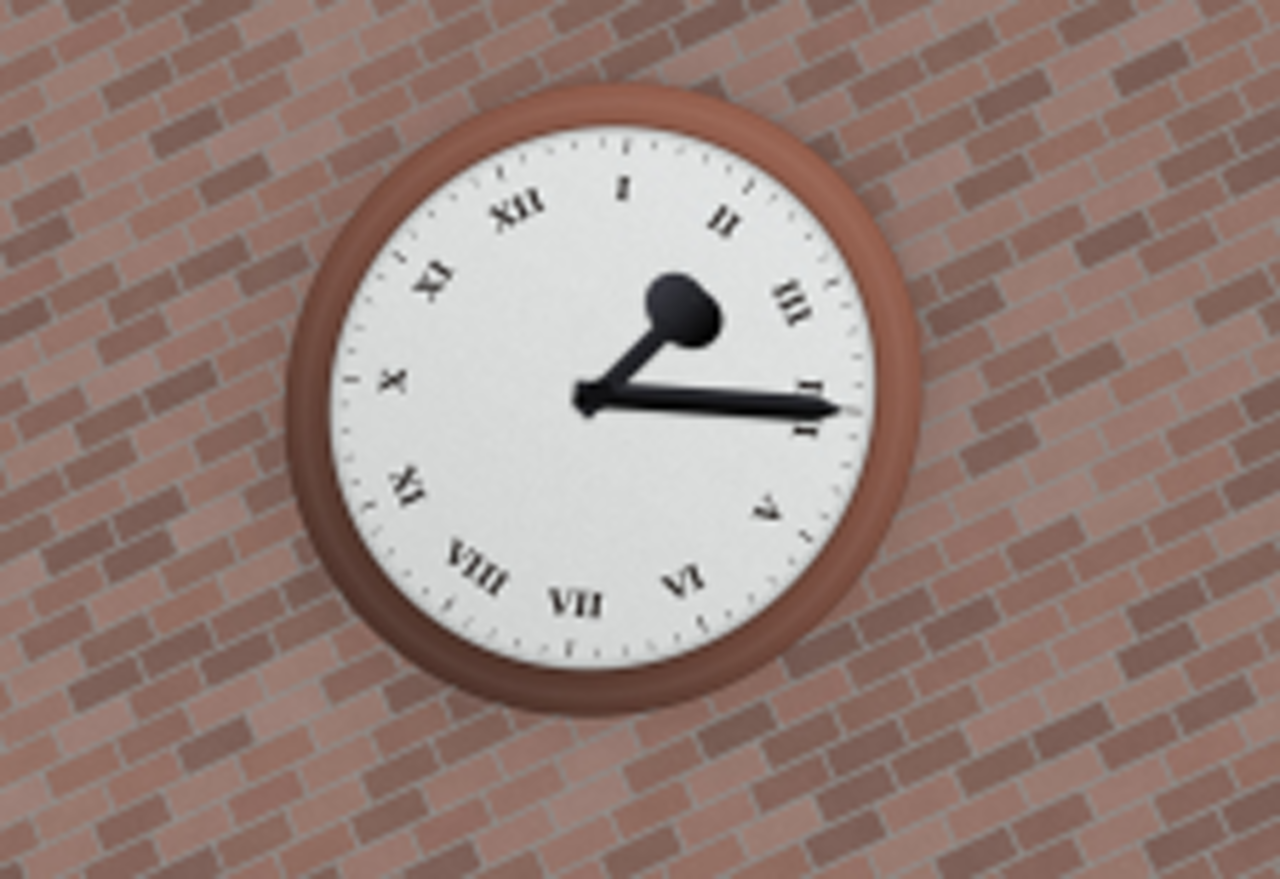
2:20
